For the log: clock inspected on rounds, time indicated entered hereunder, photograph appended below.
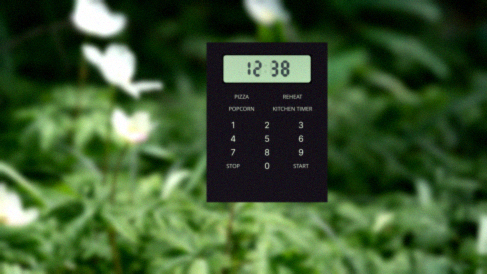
12:38
